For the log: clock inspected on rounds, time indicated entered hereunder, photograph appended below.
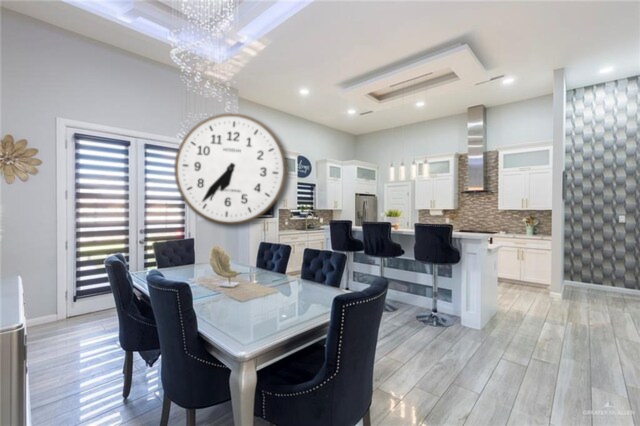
6:36
